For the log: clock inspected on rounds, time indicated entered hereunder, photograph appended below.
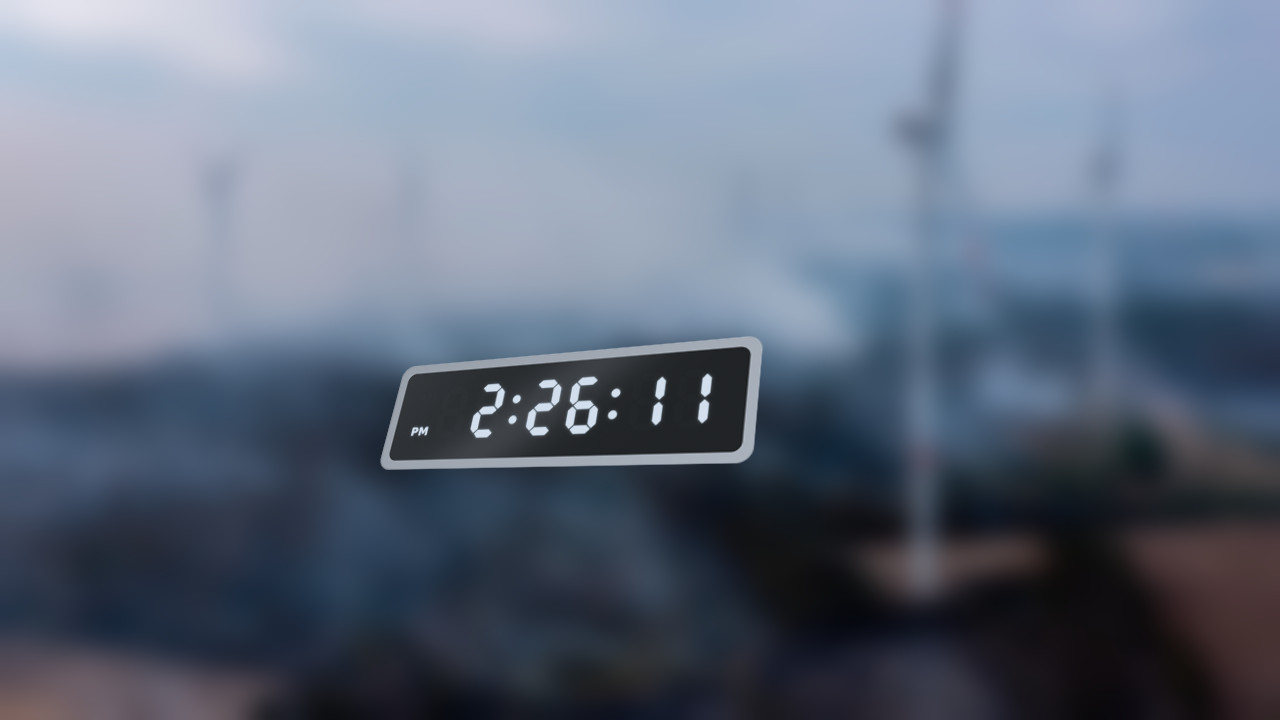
2:26:11
